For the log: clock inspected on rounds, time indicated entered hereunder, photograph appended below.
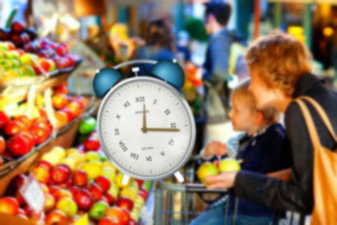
12:16
